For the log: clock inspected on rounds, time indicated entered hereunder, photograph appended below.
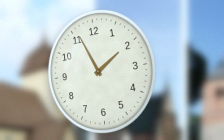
1:56
